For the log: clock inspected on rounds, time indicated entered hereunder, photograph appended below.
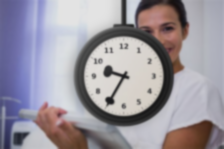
9:35
